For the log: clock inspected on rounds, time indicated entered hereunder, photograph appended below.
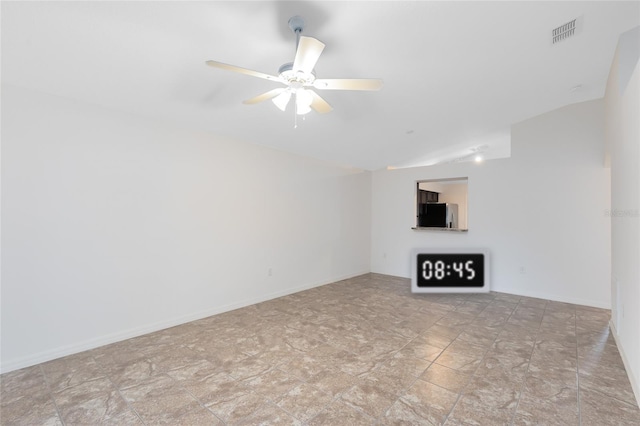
8:45
